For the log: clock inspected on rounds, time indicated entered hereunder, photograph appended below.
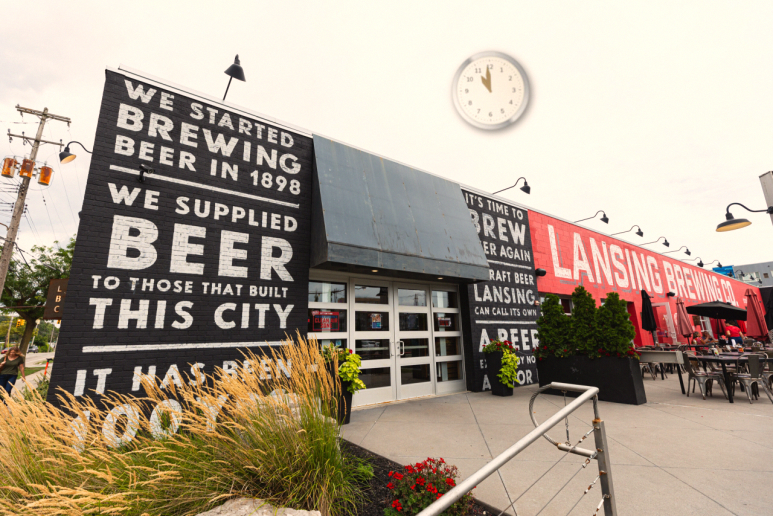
10:59
